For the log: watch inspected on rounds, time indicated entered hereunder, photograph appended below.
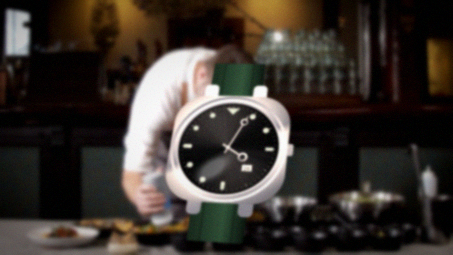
4:04
